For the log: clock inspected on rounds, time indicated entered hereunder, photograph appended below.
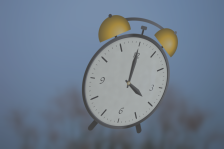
4:00
